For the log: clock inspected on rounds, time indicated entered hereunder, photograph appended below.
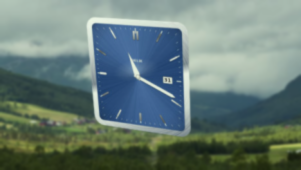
11:19
